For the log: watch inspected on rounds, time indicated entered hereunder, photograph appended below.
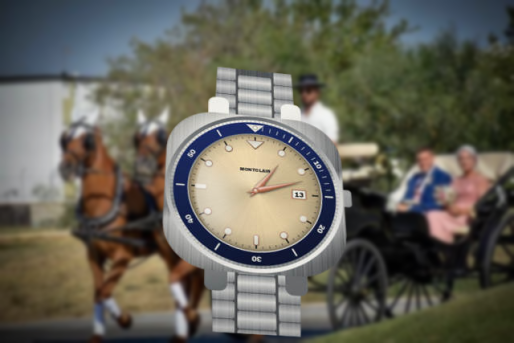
1:12
